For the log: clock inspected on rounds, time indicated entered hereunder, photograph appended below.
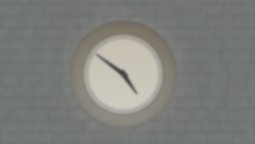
4:51
